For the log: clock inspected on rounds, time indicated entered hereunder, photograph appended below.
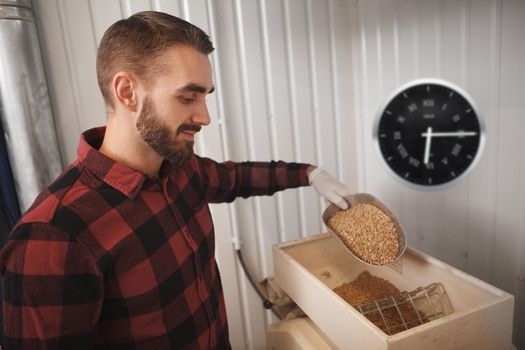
6:15
